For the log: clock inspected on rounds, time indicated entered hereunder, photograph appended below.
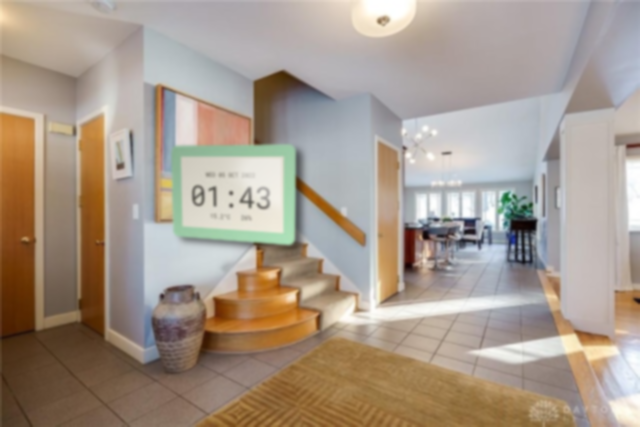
1:43
